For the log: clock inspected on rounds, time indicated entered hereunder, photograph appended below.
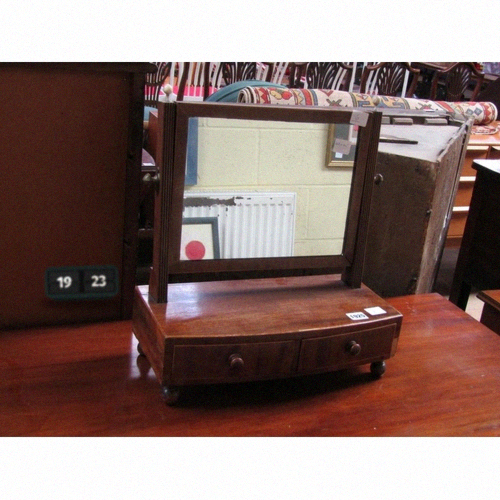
19:23
